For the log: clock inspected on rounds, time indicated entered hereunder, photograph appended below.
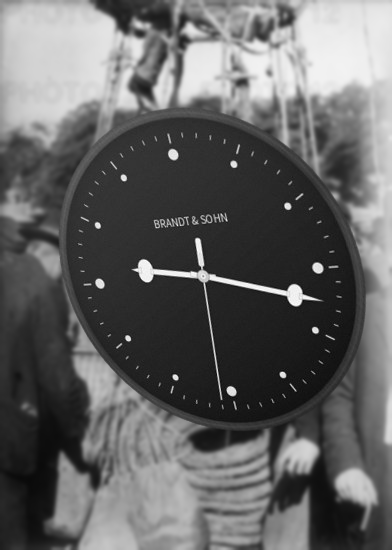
9:17:31
